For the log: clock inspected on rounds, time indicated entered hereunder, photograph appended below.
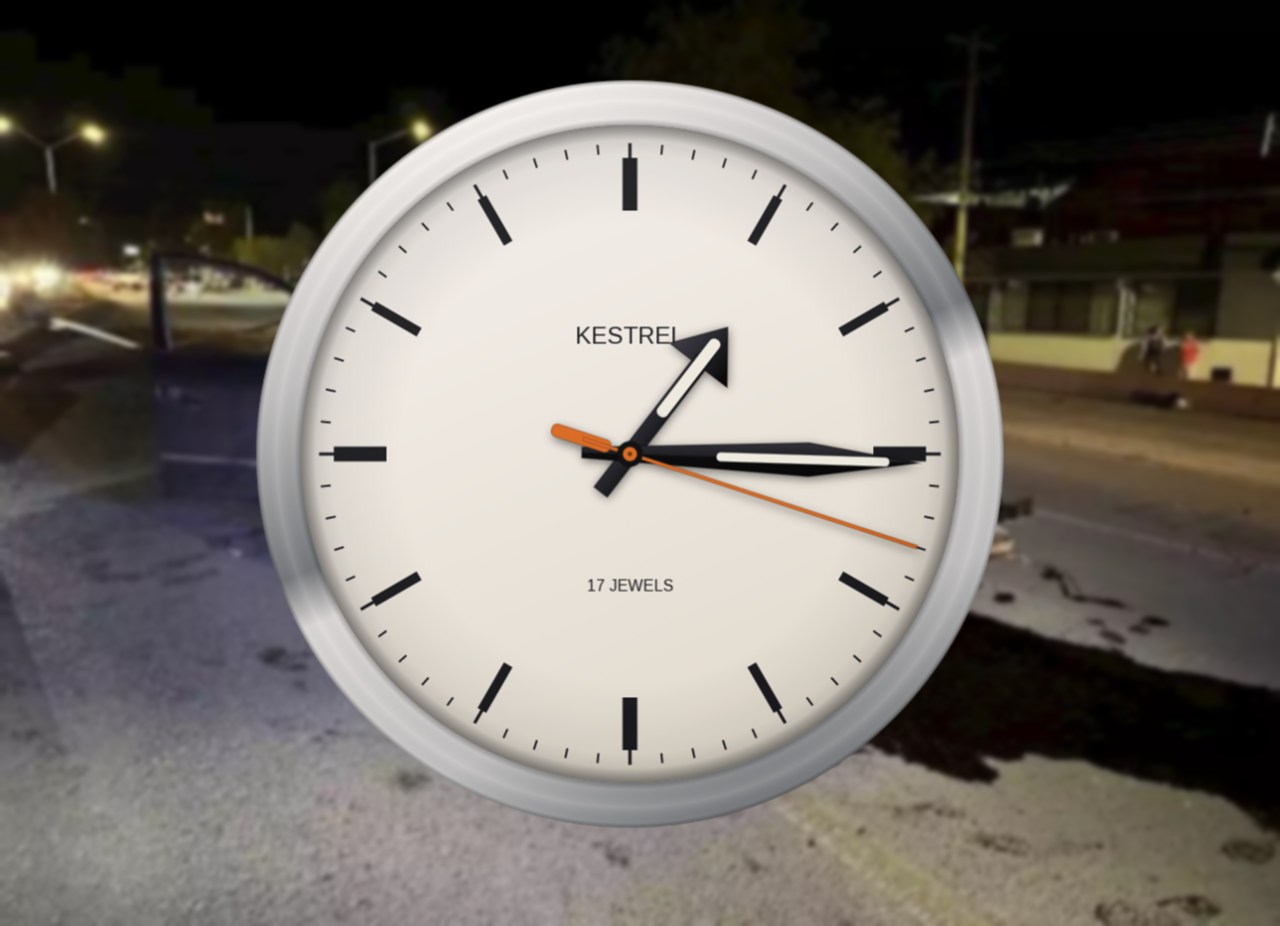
1:15:18
